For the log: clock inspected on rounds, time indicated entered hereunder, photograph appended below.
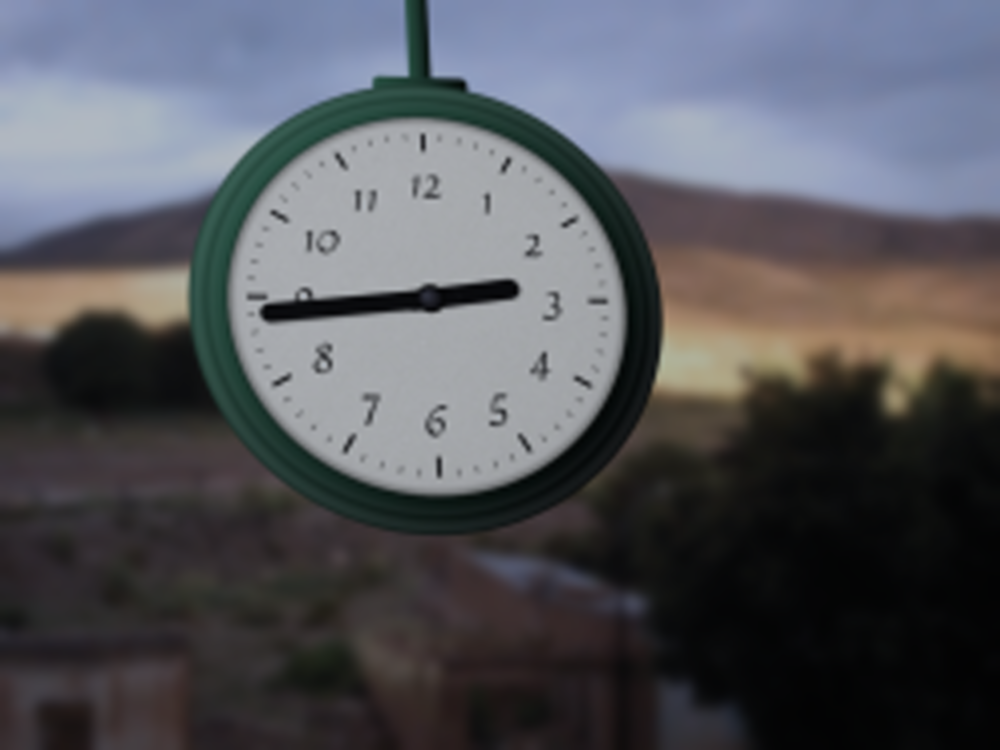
2:44
